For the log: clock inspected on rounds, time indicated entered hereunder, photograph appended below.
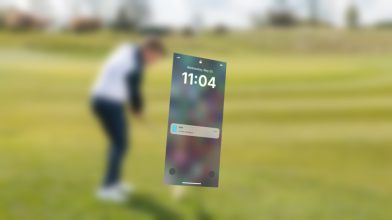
11:04
